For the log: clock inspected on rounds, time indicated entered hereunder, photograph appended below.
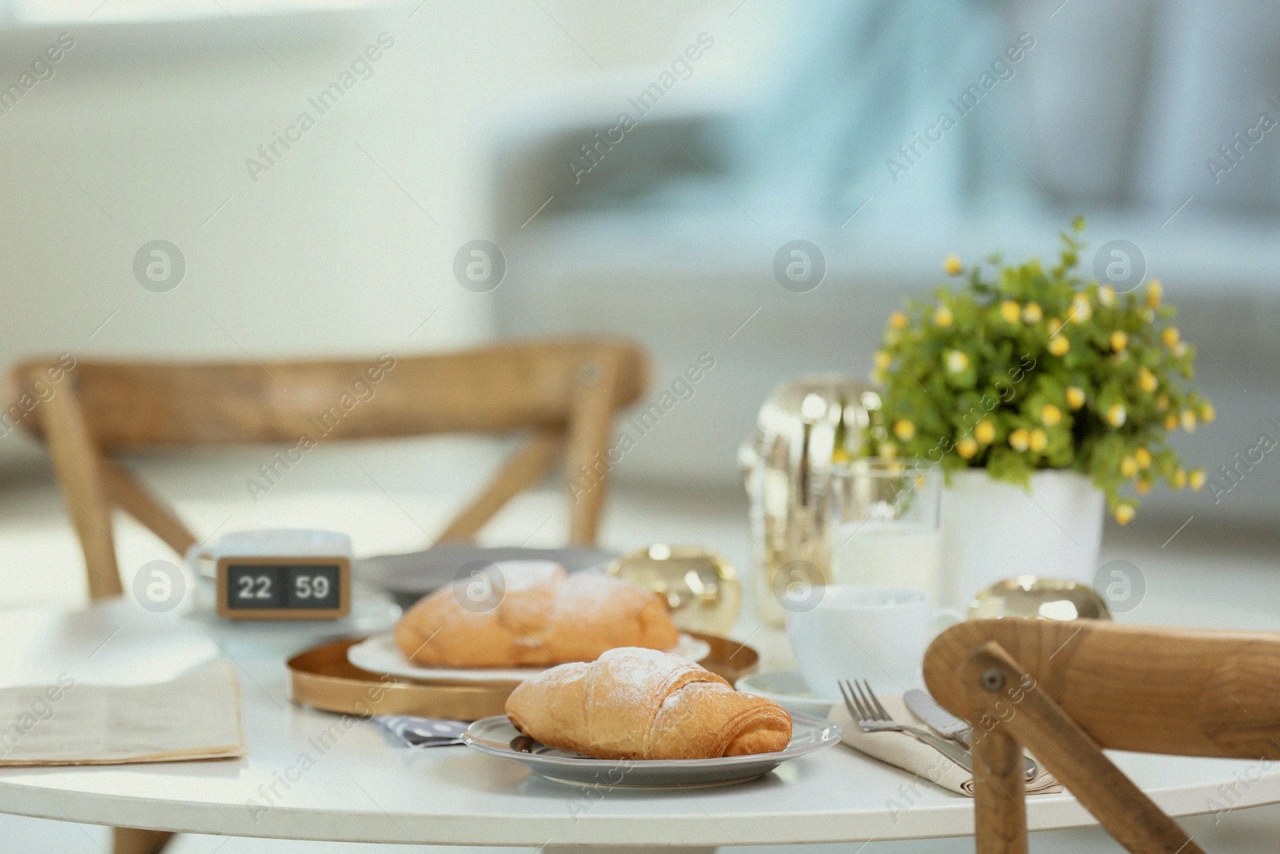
22:59
